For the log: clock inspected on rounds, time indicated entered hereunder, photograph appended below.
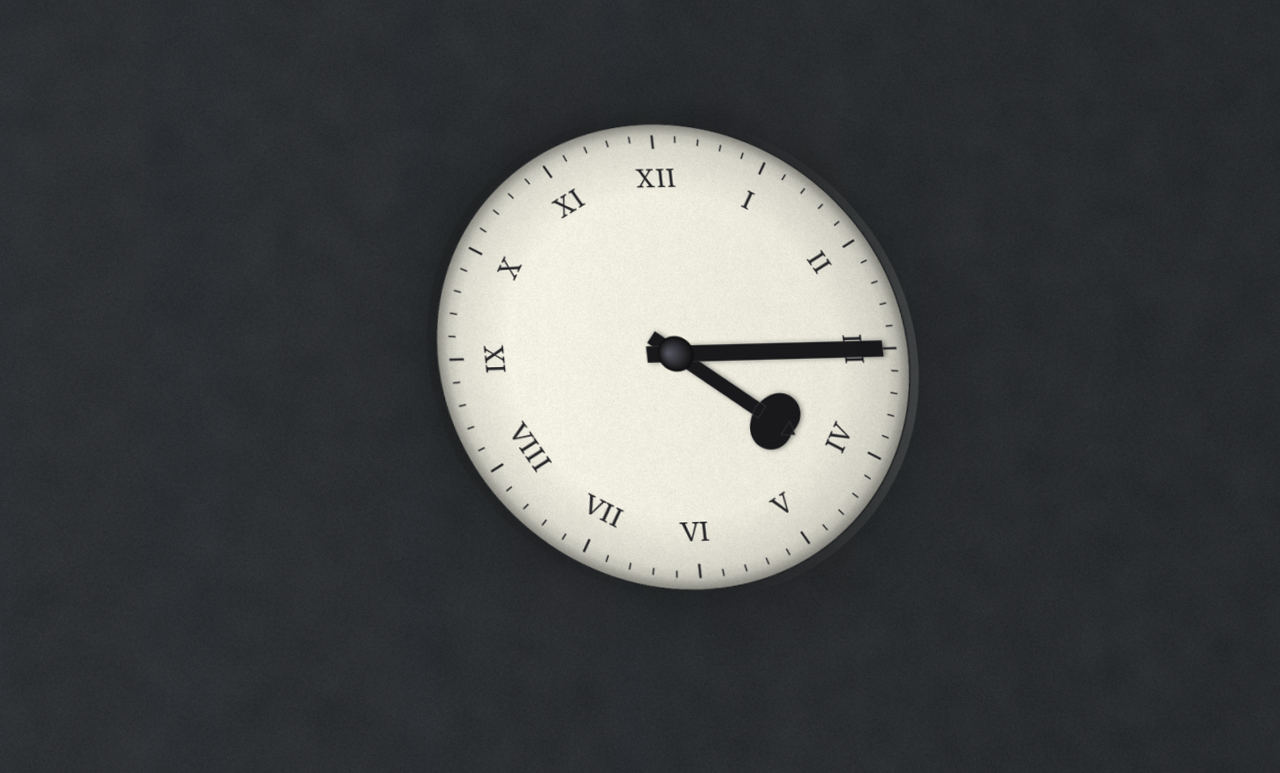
4:15
